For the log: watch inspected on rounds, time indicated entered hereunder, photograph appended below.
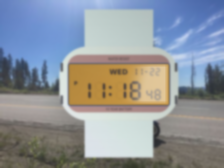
11:18:48
